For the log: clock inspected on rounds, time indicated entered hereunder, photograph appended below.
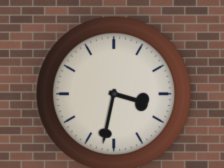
3:32
